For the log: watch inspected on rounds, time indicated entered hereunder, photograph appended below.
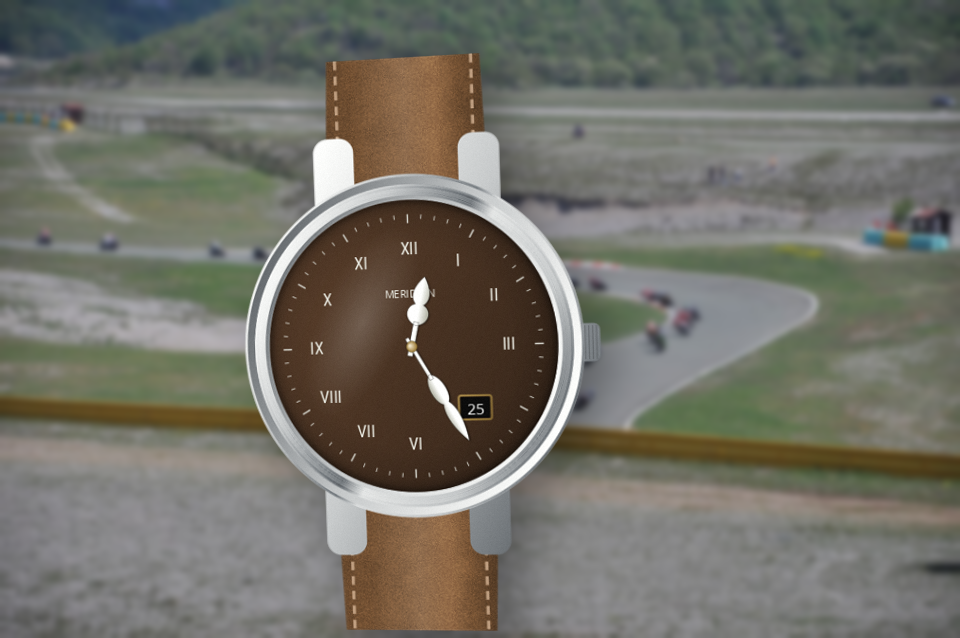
12:25
